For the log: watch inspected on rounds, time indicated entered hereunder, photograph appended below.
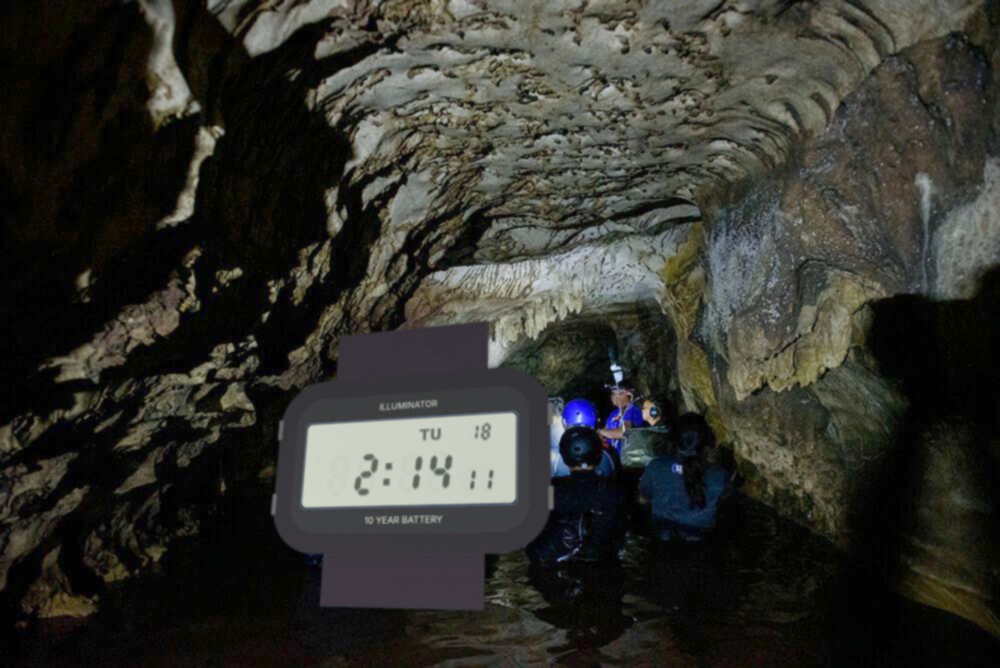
2:14:11
